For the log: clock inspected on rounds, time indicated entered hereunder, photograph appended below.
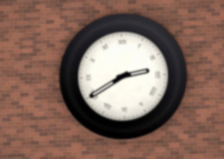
2:40
